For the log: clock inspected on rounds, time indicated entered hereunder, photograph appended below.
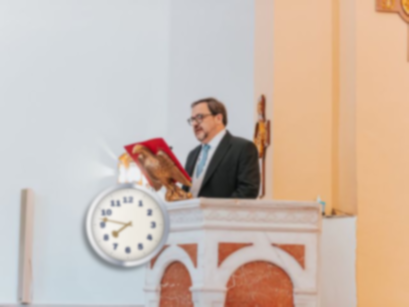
7:47
